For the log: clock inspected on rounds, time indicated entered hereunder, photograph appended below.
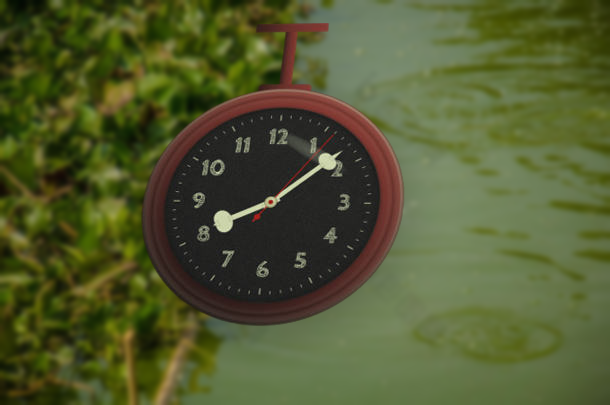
8:08:06
